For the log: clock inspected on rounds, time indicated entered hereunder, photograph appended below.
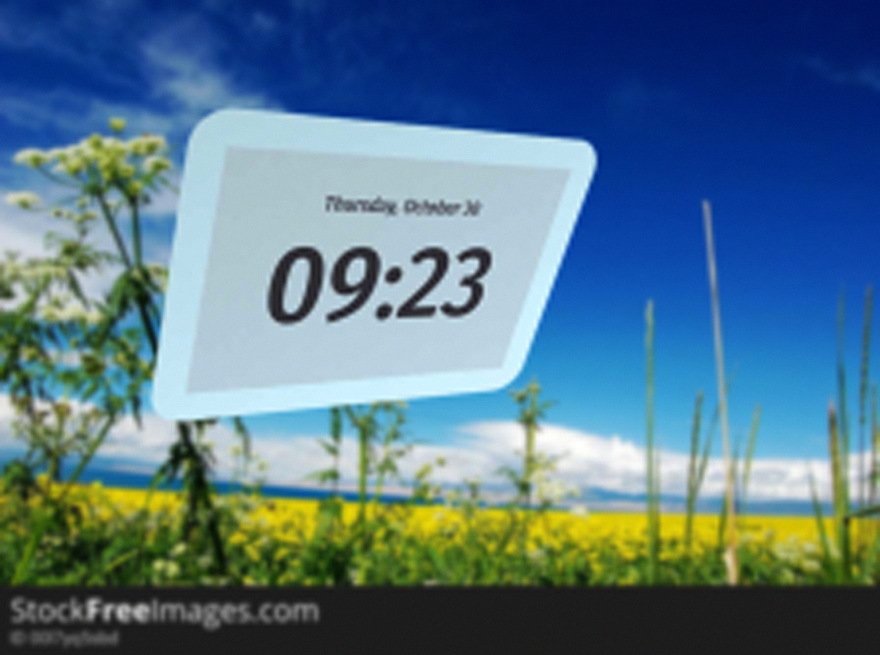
9:23
